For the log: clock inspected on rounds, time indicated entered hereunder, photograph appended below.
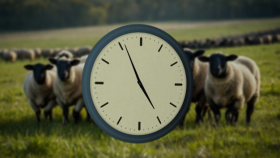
4:56
